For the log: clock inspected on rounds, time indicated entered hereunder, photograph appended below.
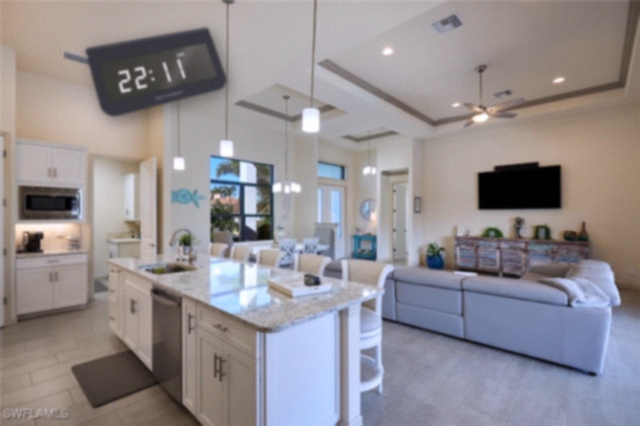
22:11
